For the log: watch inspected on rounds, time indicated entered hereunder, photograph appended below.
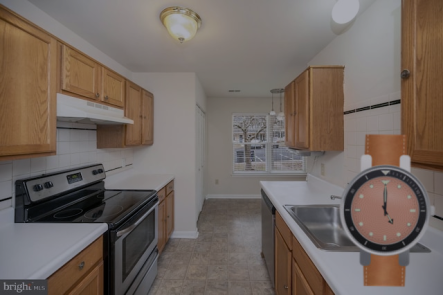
5:00
